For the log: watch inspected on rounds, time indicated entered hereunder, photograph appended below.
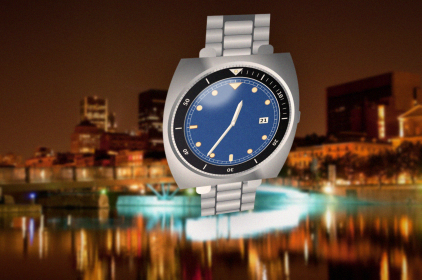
12:36
